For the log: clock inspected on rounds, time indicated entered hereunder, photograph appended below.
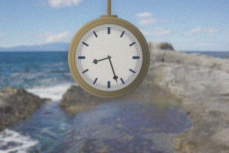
8:27
